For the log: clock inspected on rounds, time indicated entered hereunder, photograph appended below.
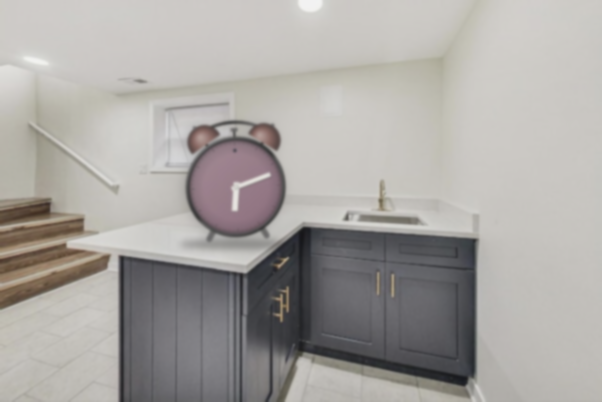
6:12
